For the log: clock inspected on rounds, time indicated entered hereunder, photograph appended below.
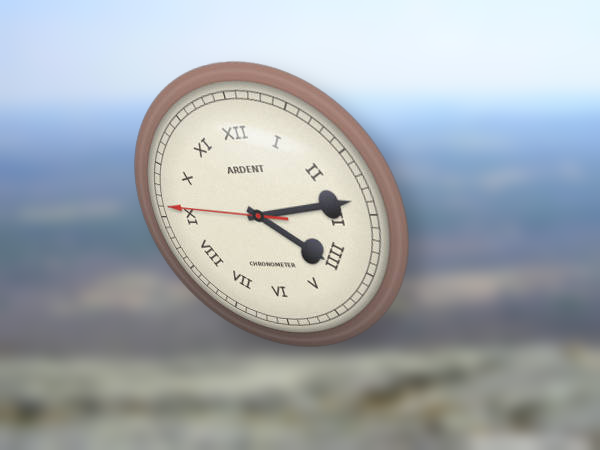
4:13:46
